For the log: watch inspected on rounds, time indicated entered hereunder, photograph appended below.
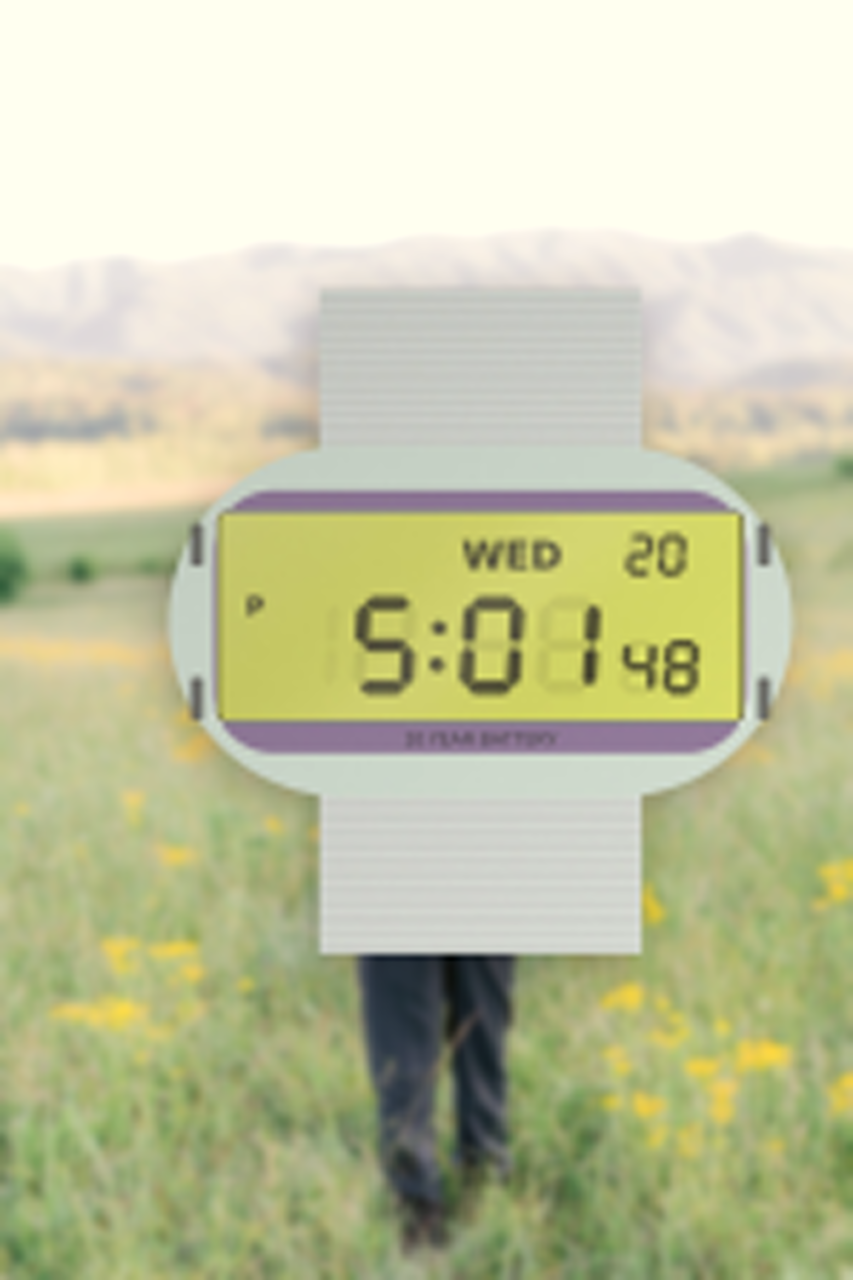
5:01:48
